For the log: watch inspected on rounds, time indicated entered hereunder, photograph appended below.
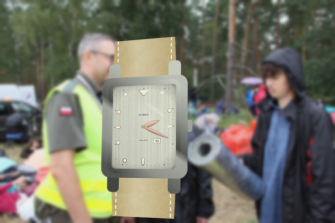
2:19
